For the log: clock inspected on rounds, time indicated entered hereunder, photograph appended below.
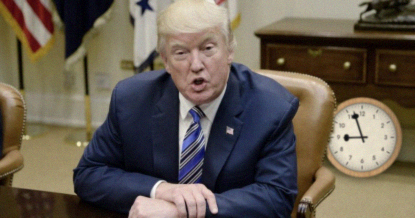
8:57
